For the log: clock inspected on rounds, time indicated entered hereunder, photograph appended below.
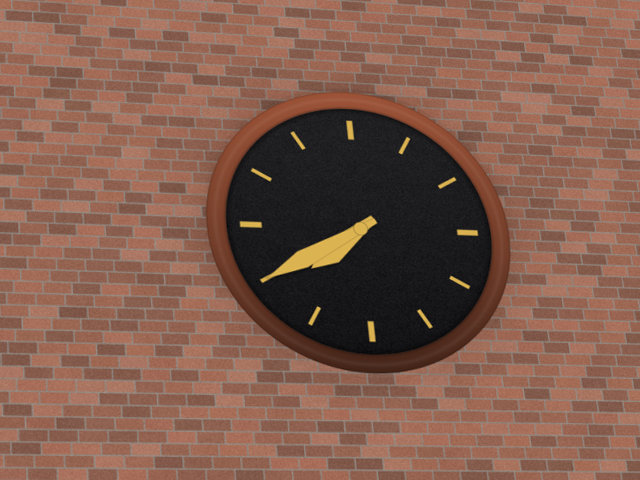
7:40
